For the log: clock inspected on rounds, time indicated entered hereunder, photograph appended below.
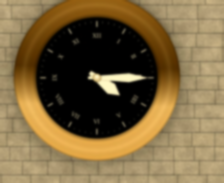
4:15
